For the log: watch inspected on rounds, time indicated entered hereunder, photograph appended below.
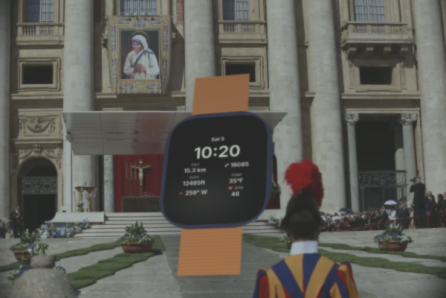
10:20
